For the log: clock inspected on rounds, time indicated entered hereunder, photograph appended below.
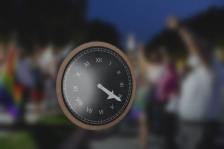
4:21
